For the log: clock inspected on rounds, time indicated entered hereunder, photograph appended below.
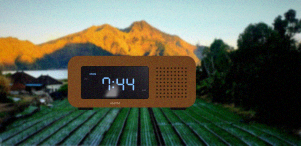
7:44
